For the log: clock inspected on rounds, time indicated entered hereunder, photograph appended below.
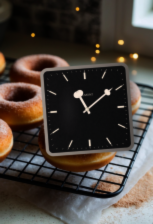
11:09
